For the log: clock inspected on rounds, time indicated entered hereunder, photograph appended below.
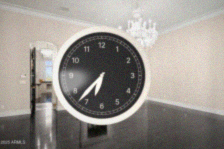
6:37
